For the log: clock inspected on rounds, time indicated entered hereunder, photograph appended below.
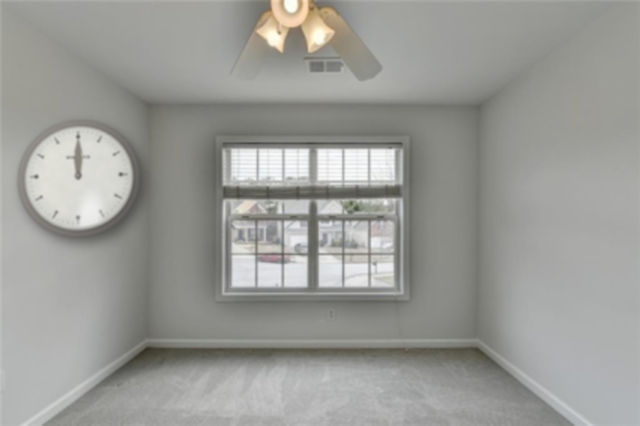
12:00
